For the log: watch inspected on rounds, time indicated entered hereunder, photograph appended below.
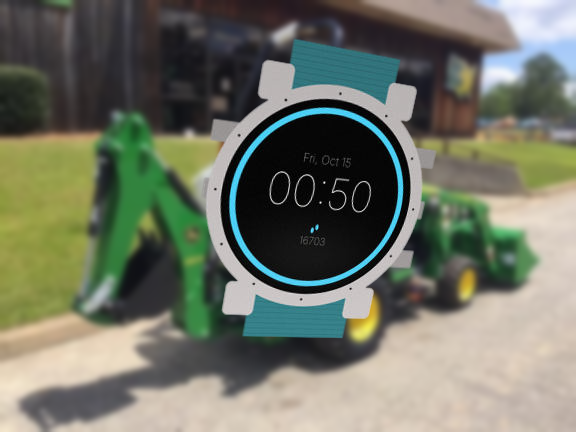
0:50
